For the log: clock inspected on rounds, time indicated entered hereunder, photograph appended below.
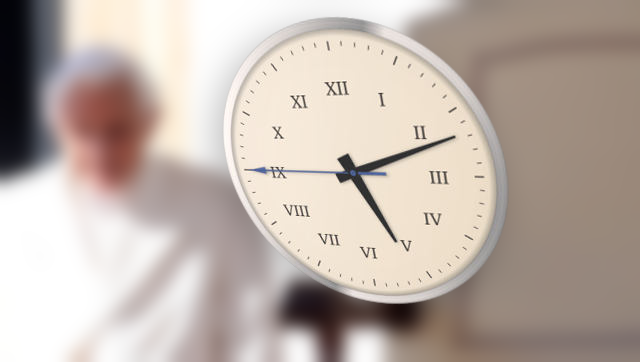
5:11:45
